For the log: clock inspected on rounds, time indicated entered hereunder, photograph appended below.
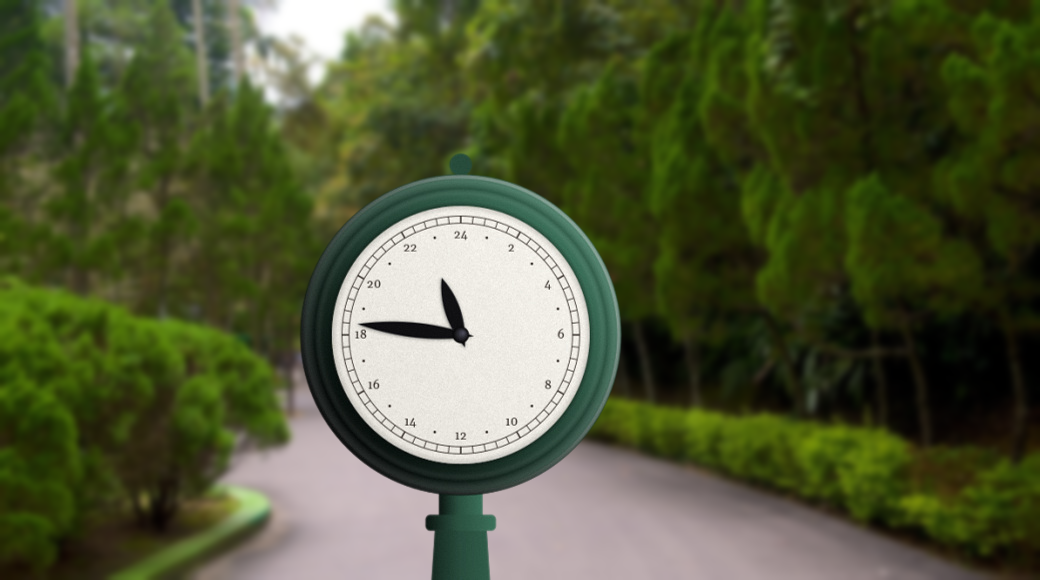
22:46
